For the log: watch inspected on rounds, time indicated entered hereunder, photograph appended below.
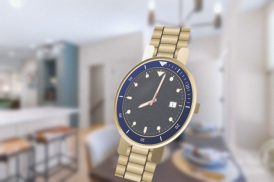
8:02
